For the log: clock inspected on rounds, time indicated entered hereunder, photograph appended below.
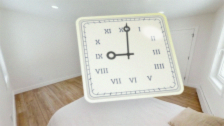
9:01
